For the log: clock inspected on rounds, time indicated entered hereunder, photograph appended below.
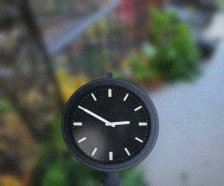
2:50
